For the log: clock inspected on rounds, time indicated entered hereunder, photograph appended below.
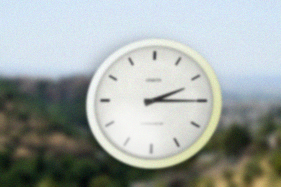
2:15
